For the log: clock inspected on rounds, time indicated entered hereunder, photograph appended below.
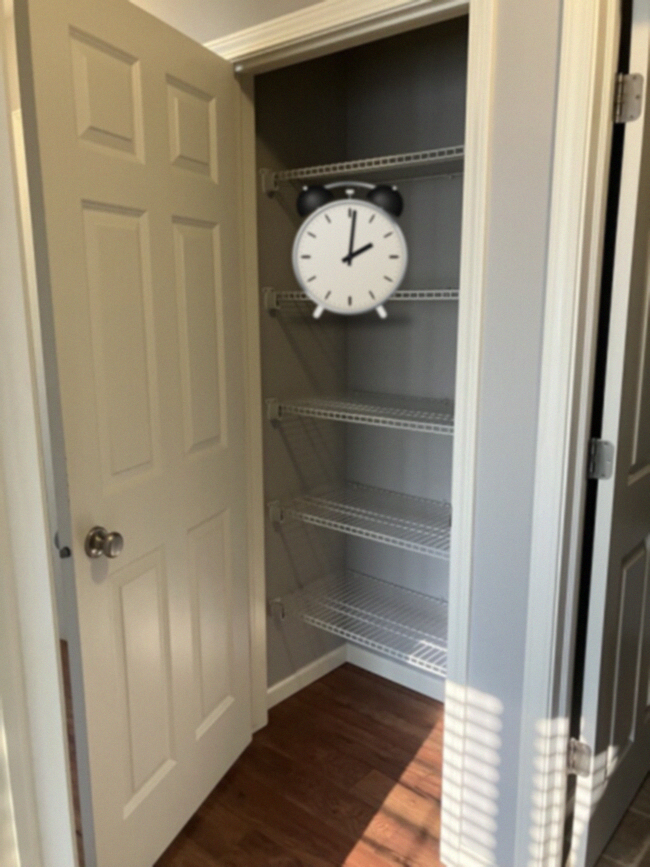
2:01
